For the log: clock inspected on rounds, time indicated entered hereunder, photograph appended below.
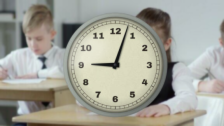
9:03
